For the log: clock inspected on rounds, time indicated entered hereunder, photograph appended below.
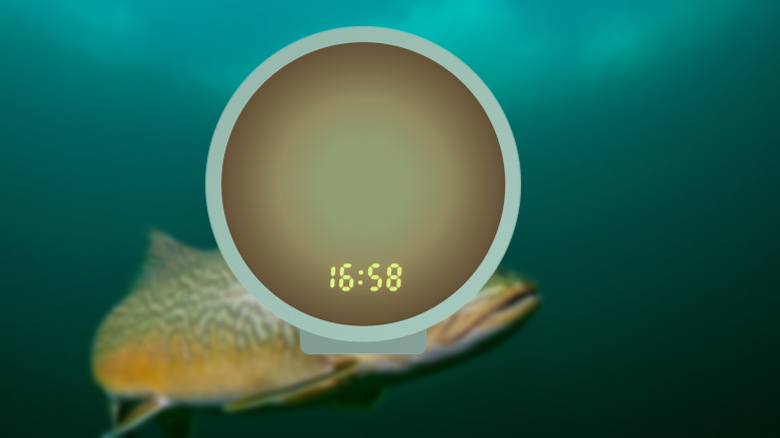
16:58
